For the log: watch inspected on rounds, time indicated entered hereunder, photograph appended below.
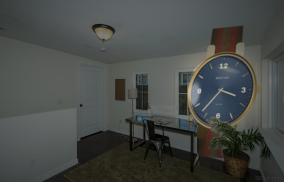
3:37
